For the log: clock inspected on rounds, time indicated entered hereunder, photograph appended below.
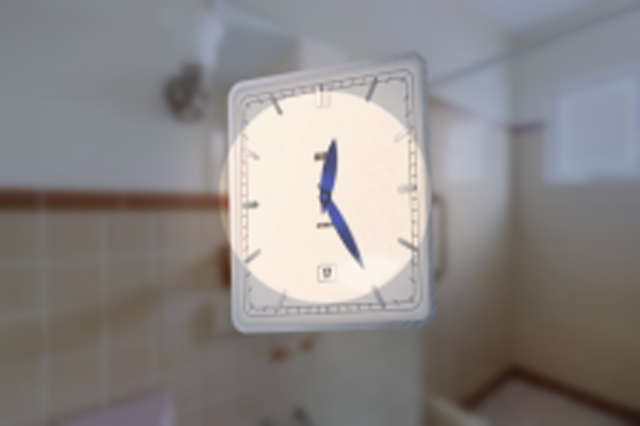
12:25
